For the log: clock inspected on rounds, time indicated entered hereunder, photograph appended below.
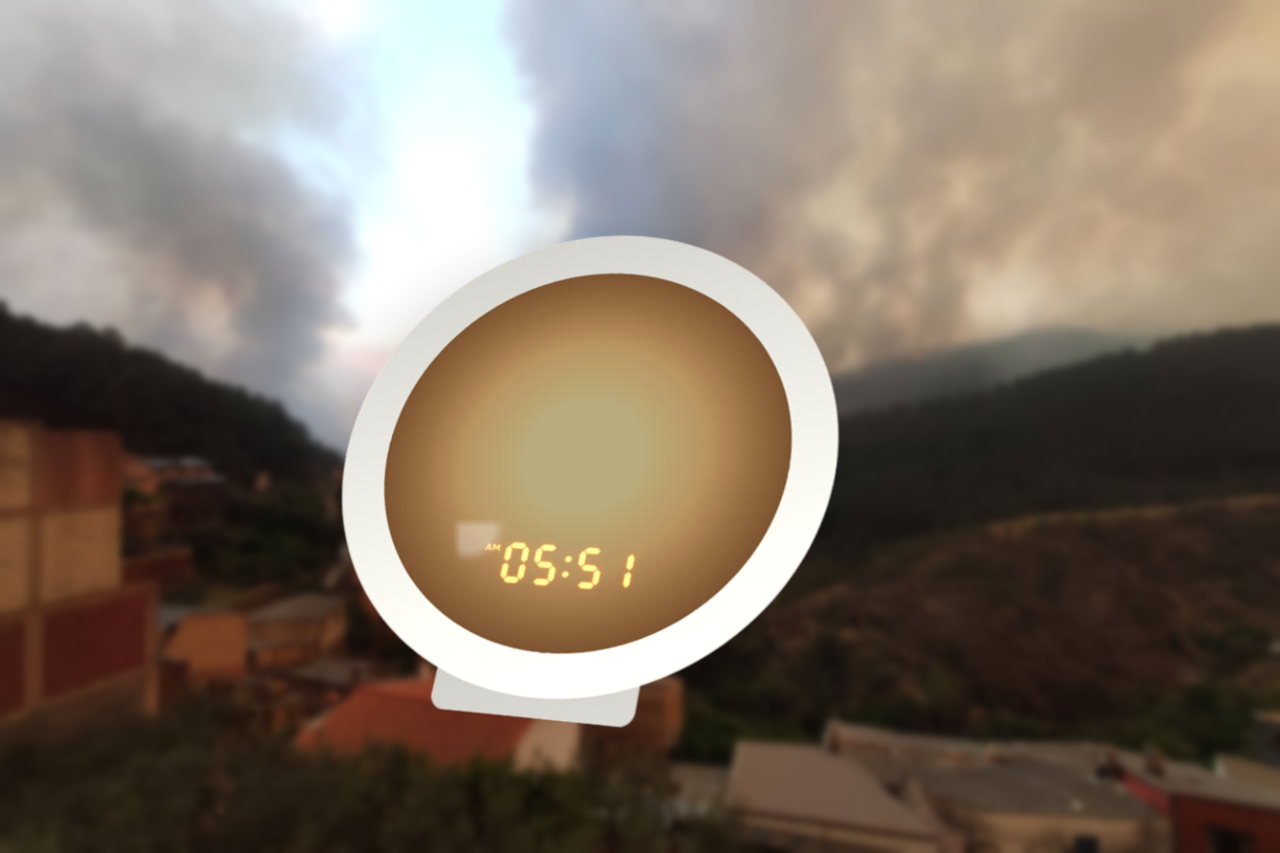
5:51
